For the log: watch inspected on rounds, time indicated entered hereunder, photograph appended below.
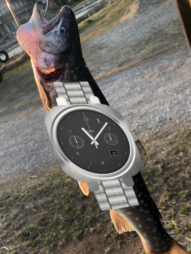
11:08
